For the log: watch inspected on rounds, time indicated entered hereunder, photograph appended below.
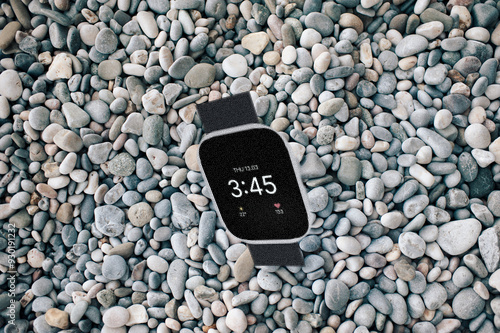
3:45
